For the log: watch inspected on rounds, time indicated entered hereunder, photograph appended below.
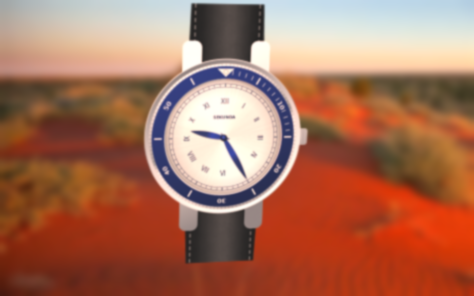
9:25
